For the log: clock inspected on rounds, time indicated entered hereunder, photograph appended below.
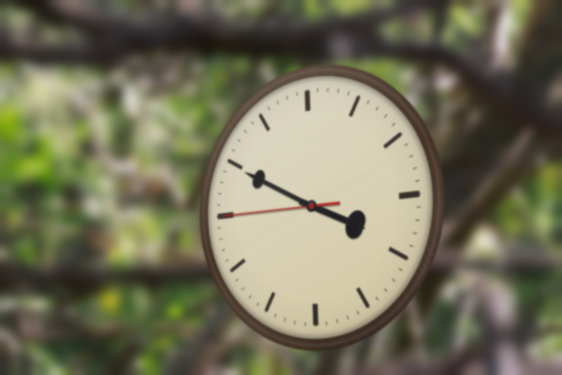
3:49:45
